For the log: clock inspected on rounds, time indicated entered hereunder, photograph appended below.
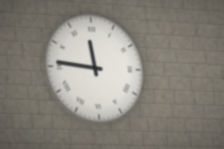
11:46
